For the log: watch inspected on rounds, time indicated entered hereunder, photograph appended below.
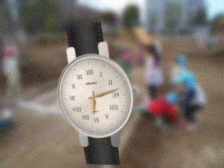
6:13
